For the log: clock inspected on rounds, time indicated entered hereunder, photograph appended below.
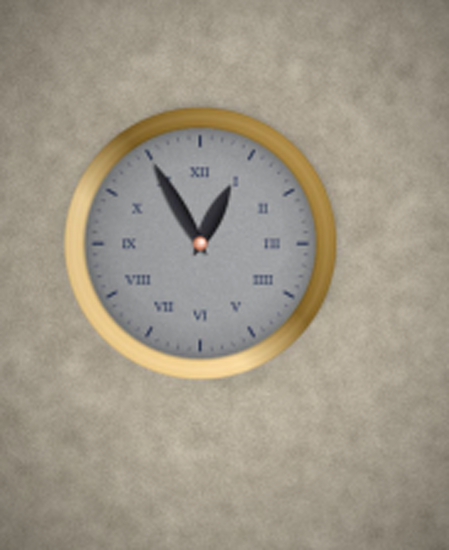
12:55
